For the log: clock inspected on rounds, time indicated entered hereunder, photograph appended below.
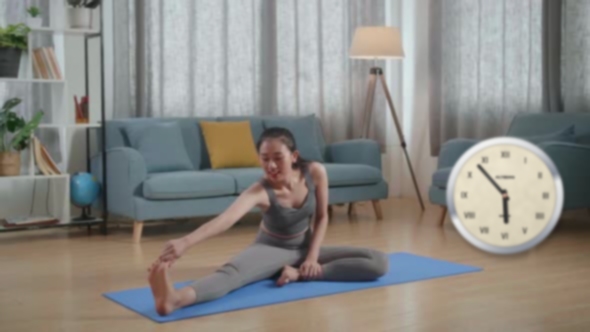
5:53
